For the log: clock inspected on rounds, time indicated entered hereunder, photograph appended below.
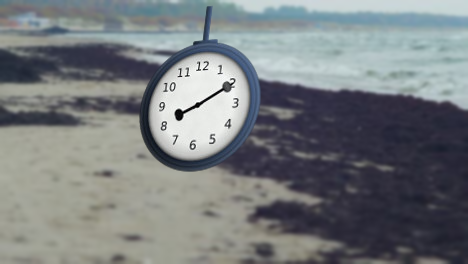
8:10
